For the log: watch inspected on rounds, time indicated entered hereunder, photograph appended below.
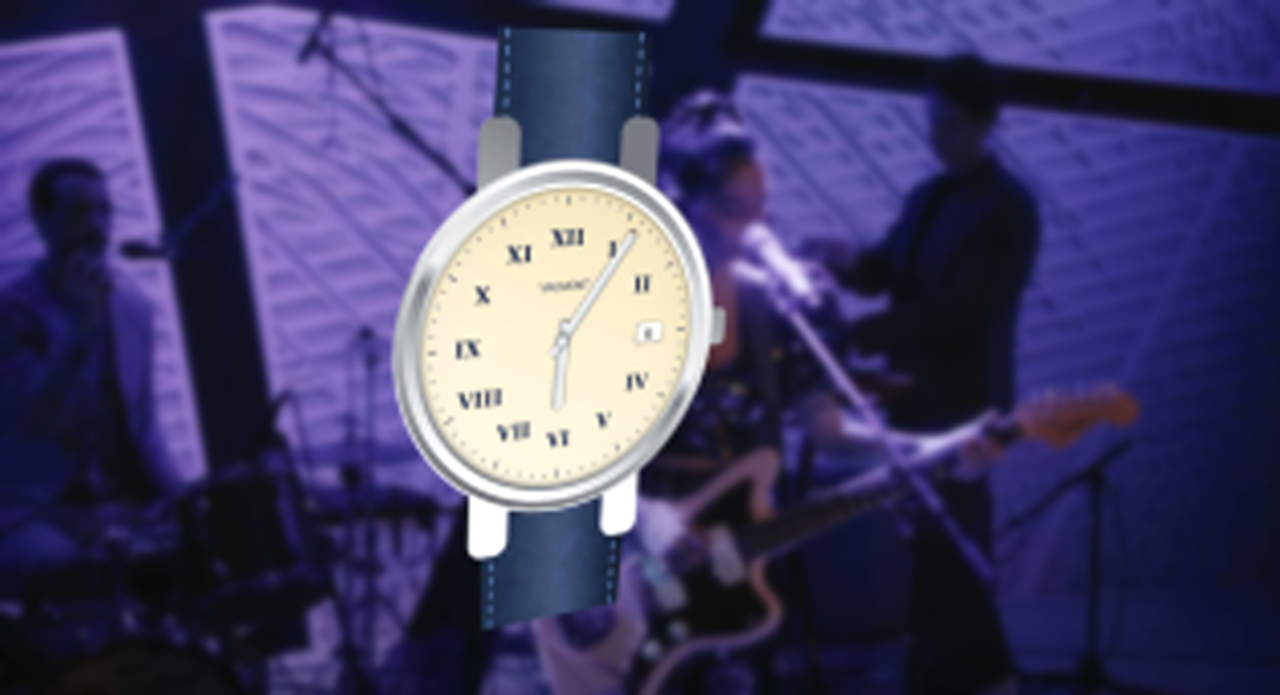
6:06
